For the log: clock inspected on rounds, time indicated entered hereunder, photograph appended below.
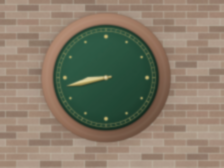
8:43
